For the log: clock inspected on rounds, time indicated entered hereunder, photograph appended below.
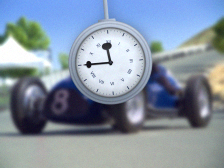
11:45
